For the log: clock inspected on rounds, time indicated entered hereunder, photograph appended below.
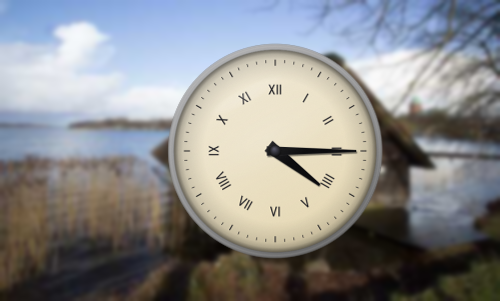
4:15
